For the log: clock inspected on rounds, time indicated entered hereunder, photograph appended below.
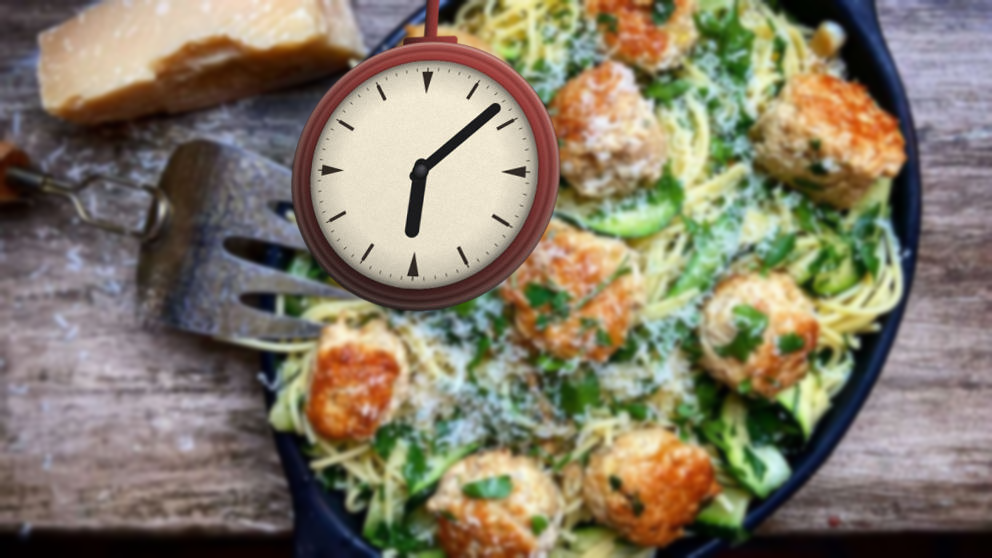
6:08
